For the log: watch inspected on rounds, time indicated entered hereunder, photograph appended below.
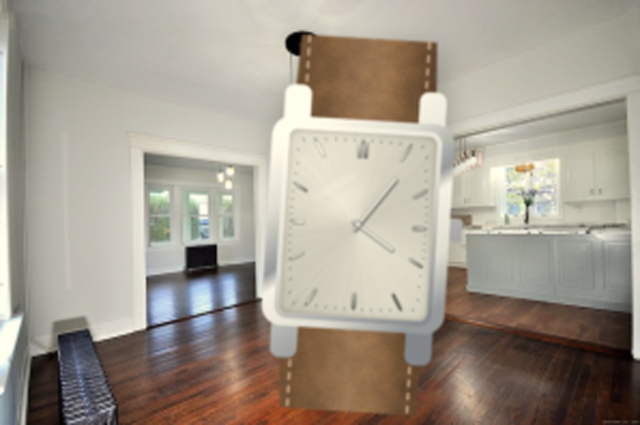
4:06
